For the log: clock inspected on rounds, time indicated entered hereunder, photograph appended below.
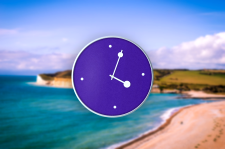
4:04
